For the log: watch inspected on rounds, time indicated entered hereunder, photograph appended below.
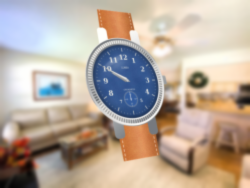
9:50
